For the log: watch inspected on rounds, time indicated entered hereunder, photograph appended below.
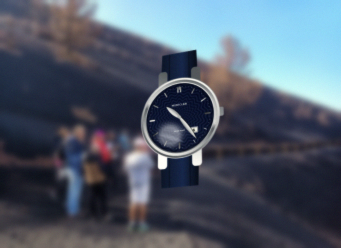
10:24
